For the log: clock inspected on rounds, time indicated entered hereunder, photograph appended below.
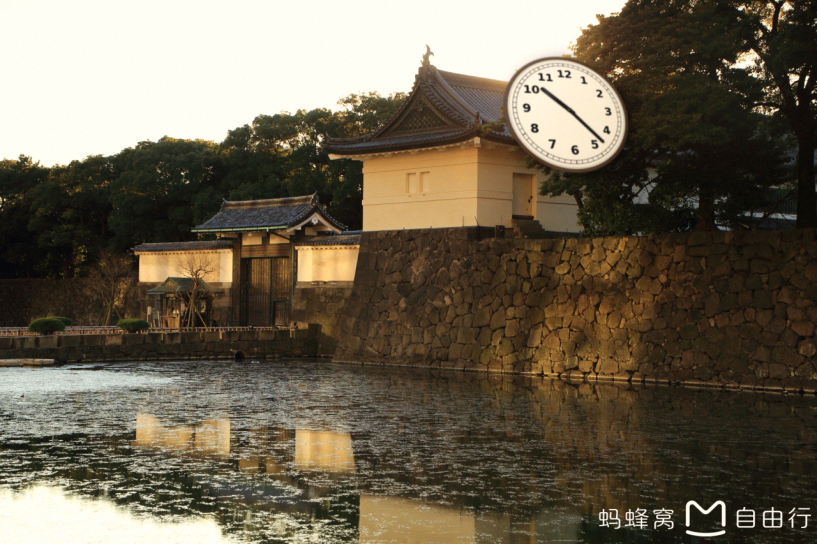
10:23
